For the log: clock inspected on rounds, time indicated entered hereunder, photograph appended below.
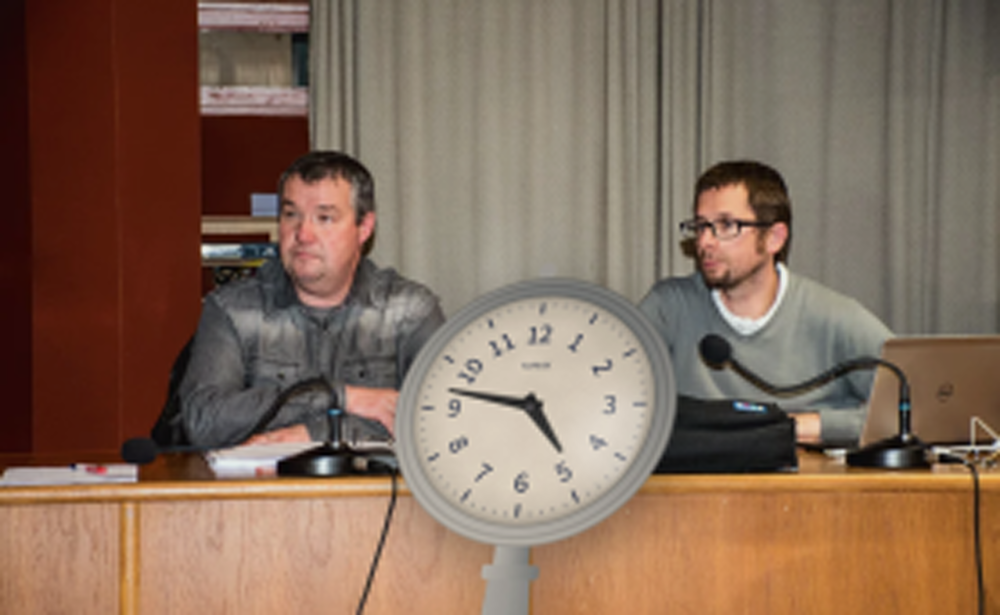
4:47
